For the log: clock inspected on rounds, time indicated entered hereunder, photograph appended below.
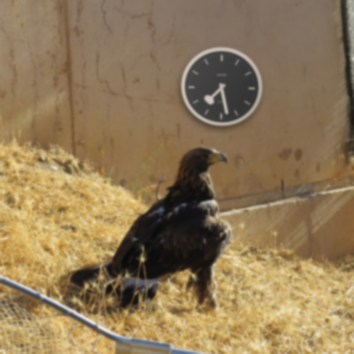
7:28
